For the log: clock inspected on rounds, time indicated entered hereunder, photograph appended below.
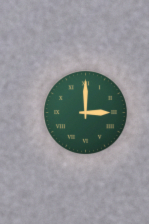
3:00
